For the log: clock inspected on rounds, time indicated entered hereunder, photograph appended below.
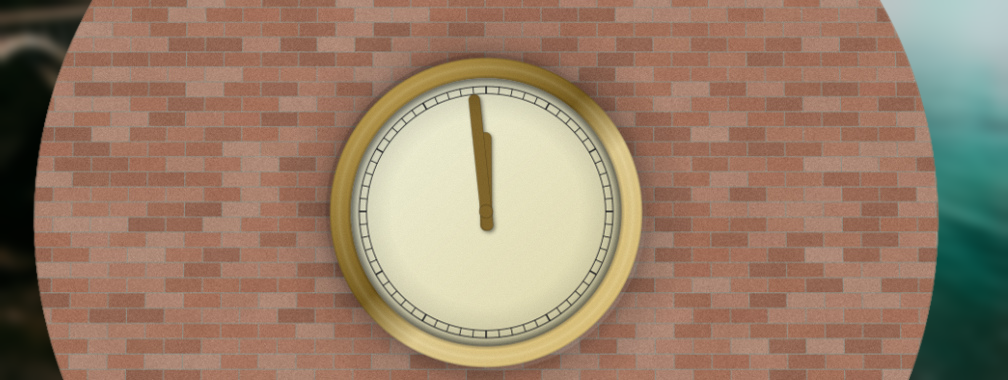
11:59
